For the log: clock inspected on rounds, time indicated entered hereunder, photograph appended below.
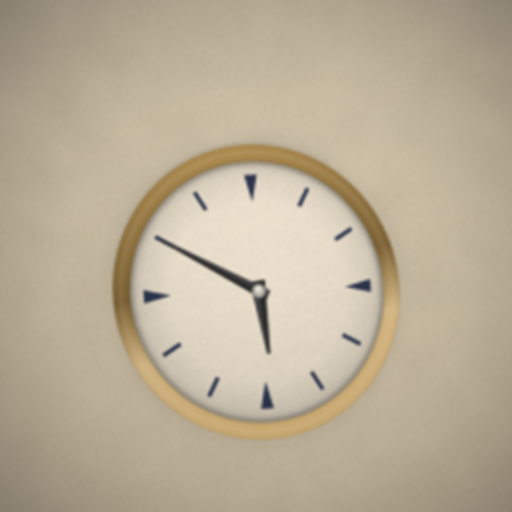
5:50
